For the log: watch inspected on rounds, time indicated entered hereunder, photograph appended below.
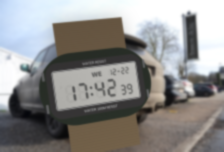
17:42:39
